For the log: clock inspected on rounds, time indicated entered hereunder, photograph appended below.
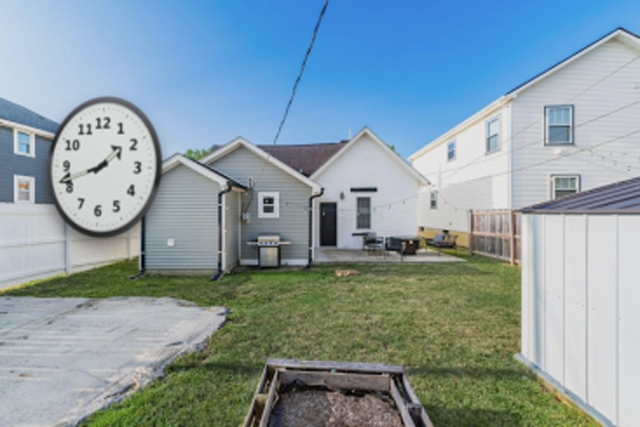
1:42
